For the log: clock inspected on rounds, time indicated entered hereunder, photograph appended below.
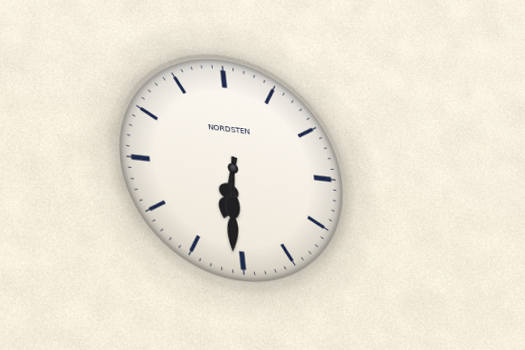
6:31
